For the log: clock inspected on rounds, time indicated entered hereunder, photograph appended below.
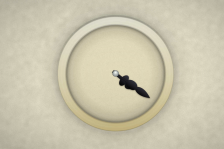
4:21
